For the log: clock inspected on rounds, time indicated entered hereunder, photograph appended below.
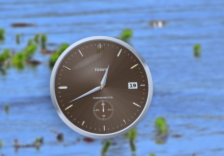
12:41
